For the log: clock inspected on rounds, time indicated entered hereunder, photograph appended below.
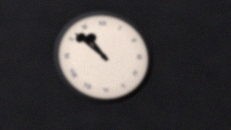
10:52
